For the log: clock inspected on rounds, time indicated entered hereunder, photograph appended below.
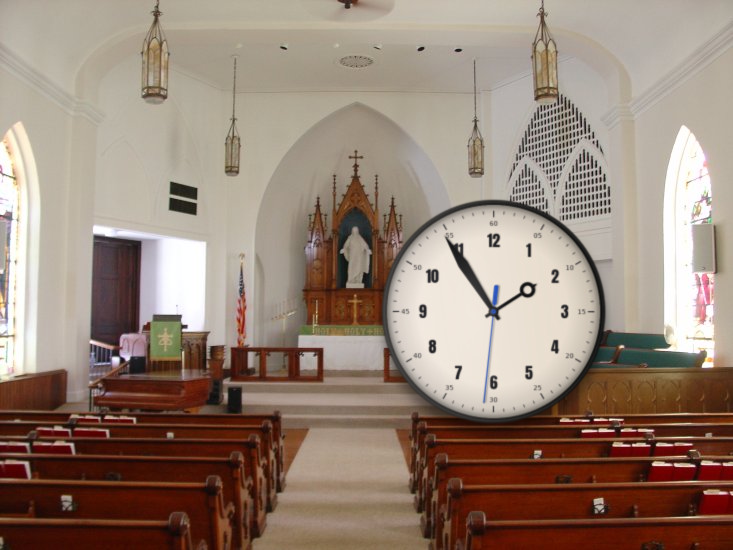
1:54:31
